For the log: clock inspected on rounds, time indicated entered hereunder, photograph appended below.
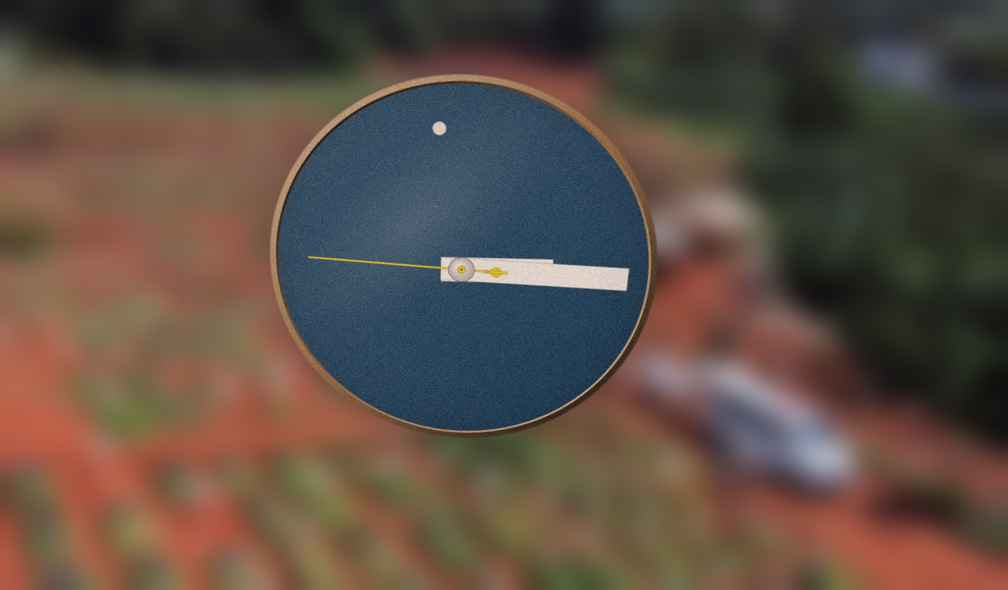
3:16:47
